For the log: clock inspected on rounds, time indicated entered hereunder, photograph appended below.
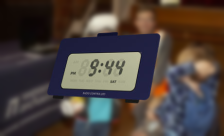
9:44
